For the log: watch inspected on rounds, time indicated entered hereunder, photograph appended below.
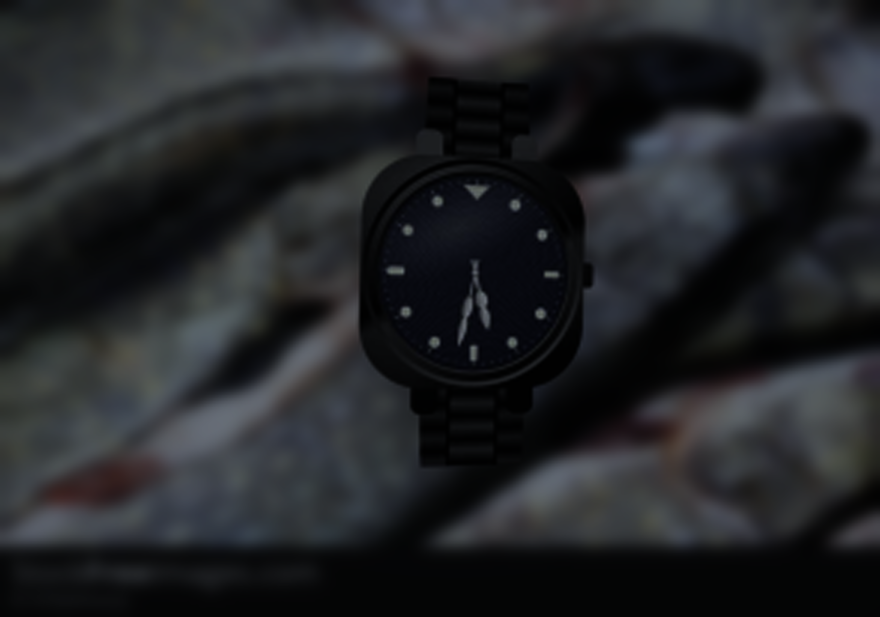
5:32
